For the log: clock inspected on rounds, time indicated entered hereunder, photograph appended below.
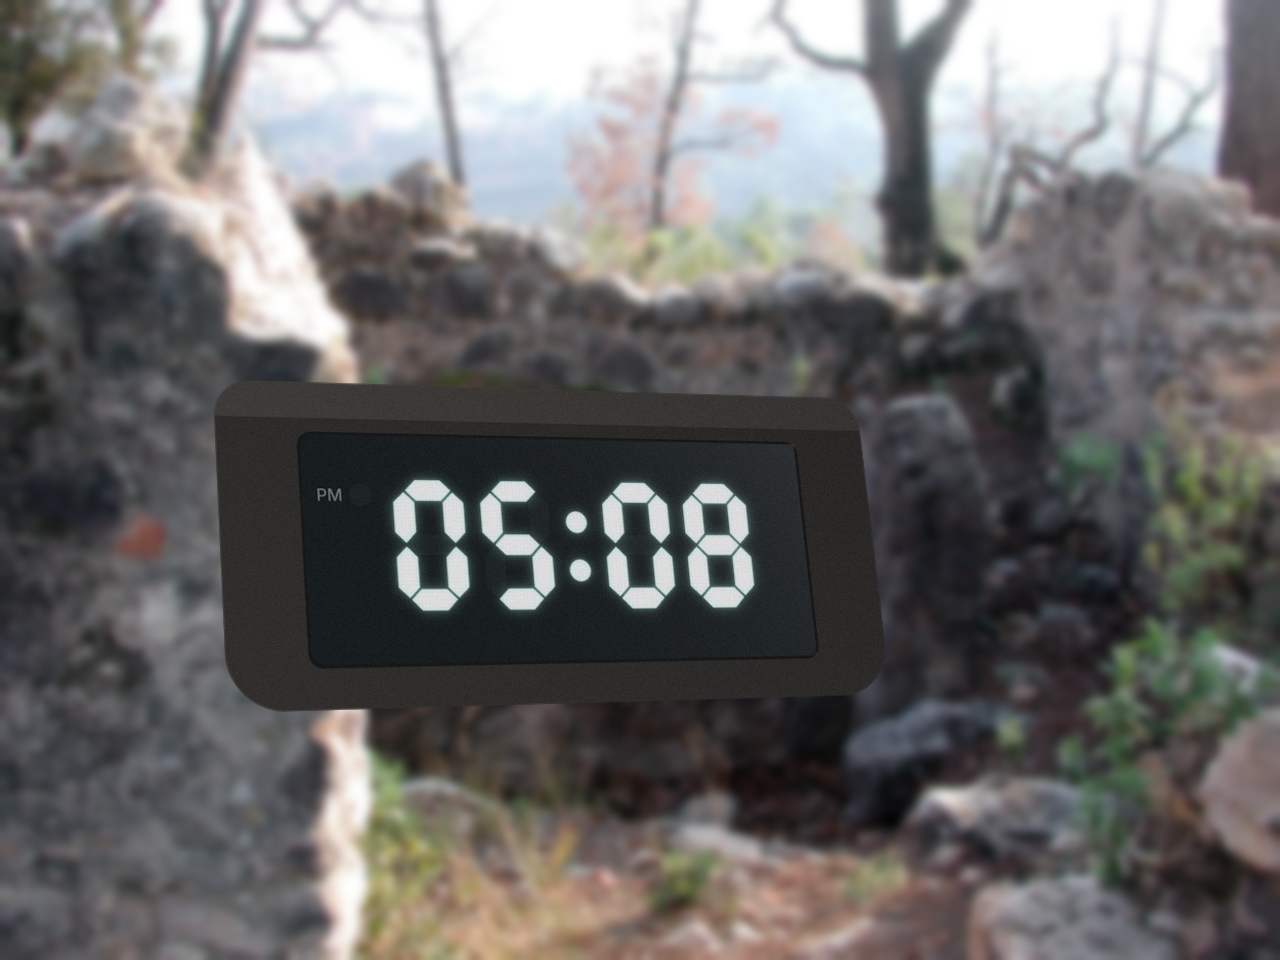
5:08
